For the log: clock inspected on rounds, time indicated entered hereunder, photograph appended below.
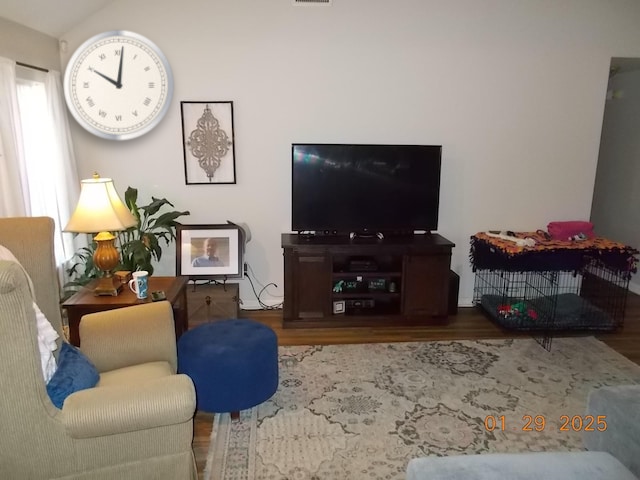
10:01
